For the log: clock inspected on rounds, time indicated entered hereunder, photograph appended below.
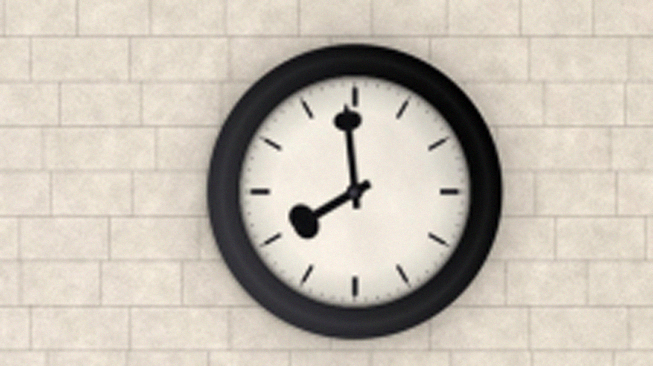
7:59
